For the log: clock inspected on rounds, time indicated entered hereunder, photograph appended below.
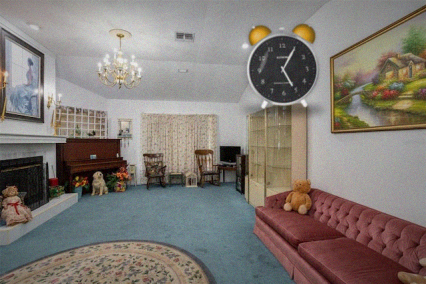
5:05
